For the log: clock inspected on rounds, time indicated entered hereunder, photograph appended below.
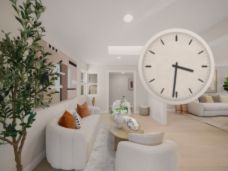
3:31
